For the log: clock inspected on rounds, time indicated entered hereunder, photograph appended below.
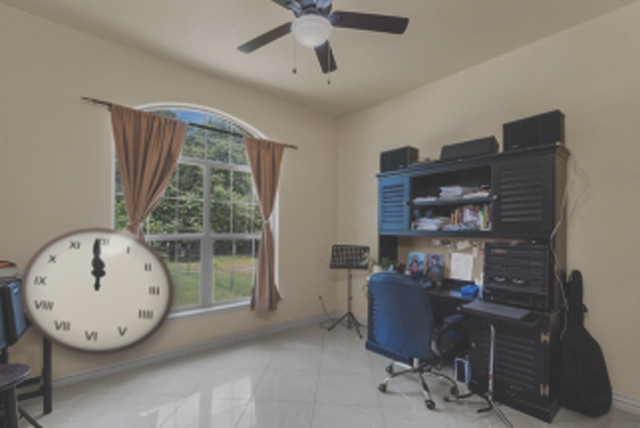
11:59
